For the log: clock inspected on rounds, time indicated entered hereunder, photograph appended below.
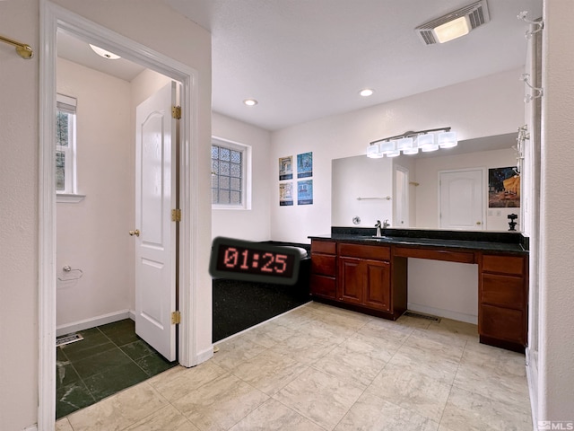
1:25
